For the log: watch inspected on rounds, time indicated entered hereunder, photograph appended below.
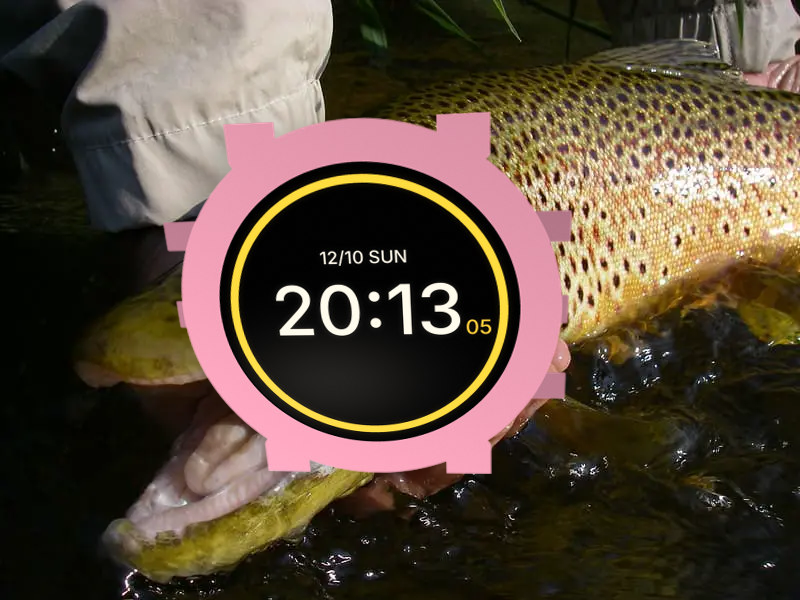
20:13:05
